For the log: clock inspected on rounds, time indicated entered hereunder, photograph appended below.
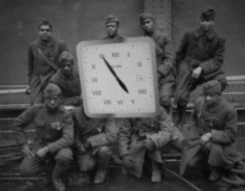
4:55
